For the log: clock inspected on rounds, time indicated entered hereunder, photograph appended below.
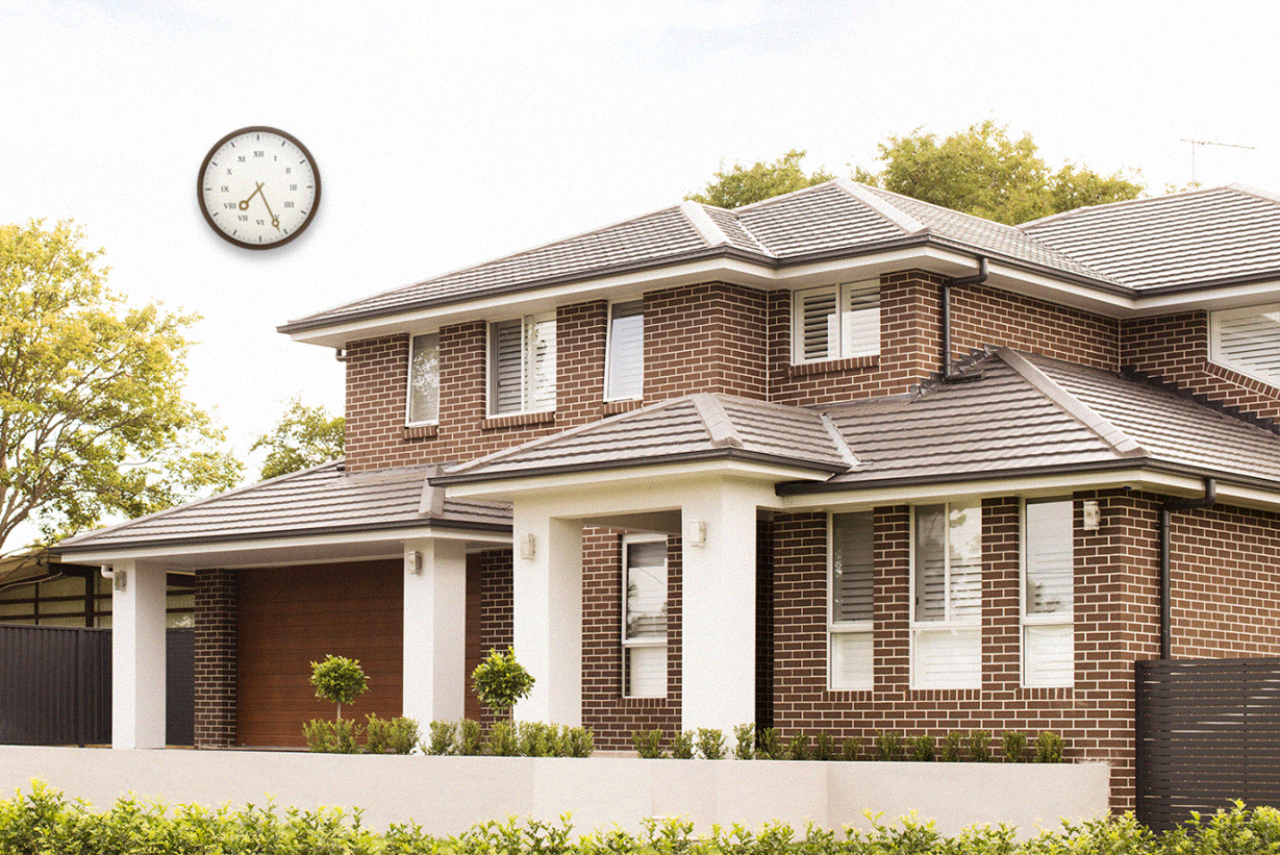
7:26
